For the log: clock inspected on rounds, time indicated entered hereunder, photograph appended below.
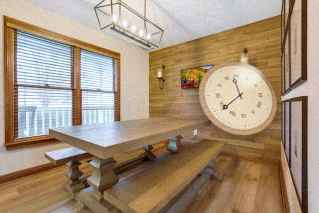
11:39
